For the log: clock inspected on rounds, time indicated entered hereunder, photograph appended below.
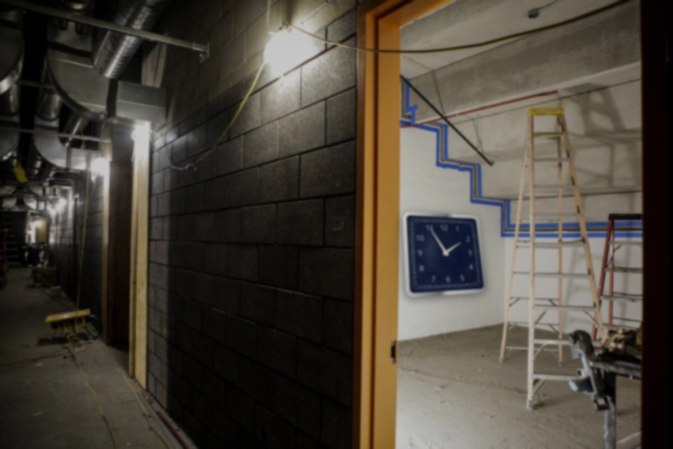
1:55
